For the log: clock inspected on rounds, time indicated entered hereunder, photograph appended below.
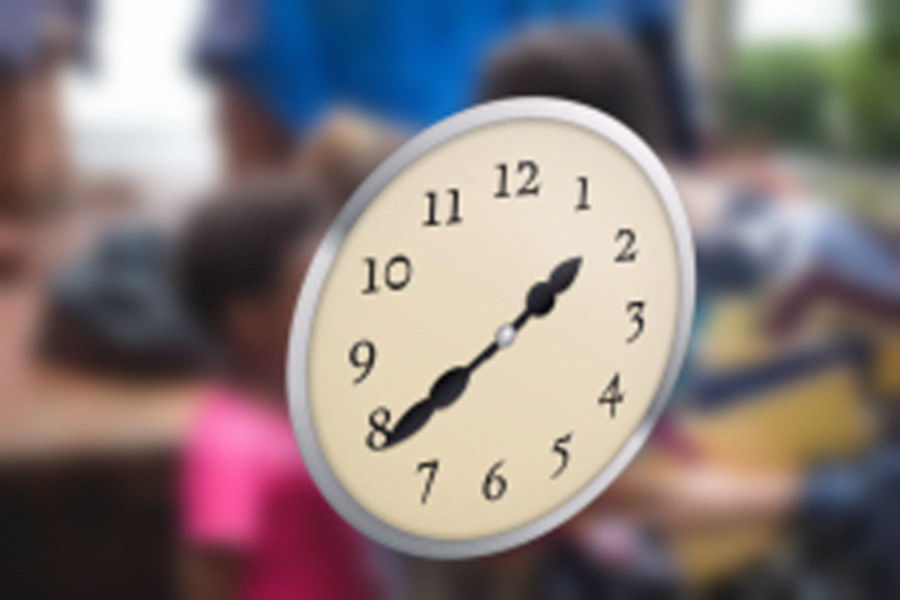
1:39
